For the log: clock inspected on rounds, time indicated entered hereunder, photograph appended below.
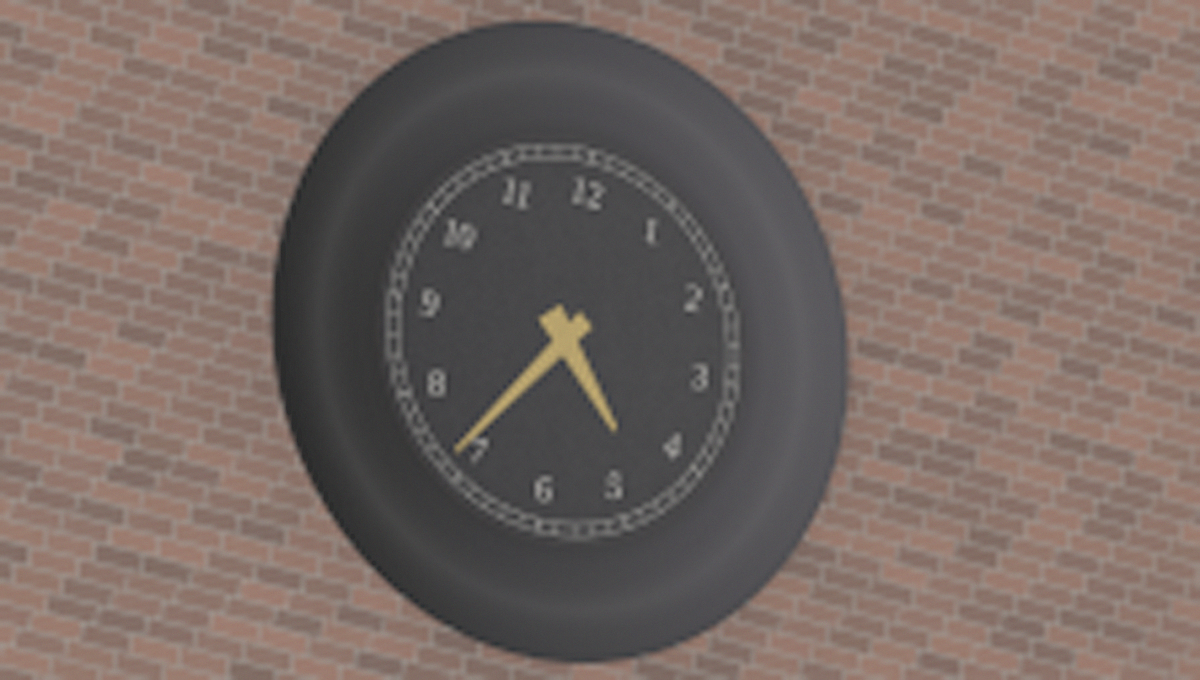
4:36
